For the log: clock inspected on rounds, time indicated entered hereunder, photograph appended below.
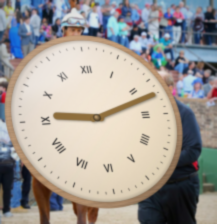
9:12
